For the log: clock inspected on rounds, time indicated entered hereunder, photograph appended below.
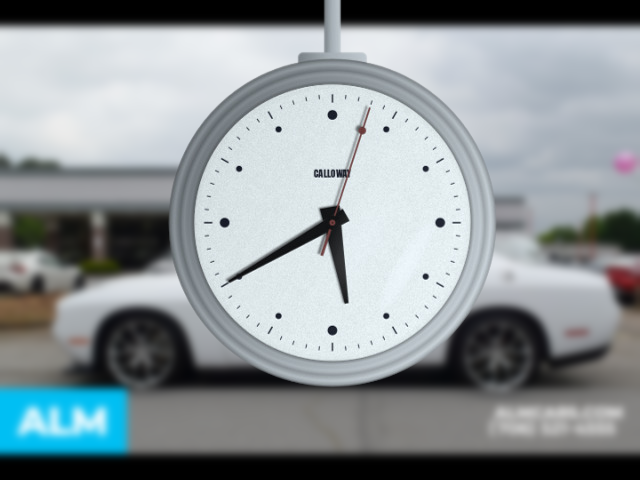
5:40:03
